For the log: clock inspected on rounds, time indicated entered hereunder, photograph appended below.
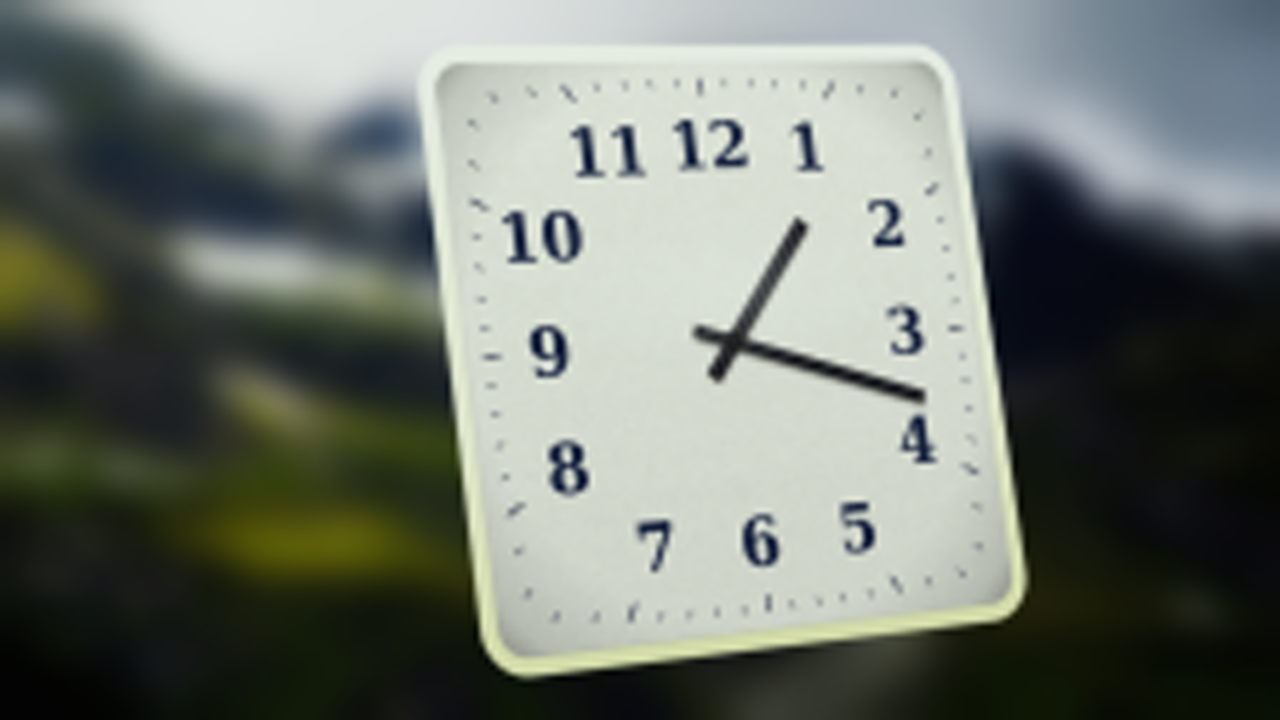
1:18
